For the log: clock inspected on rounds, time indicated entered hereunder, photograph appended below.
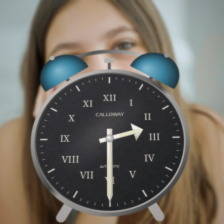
2:30
